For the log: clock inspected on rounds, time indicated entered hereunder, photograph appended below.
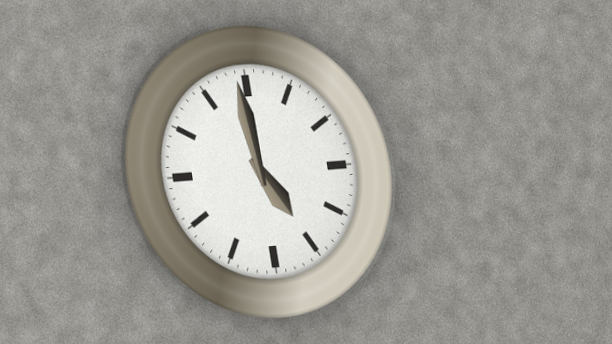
4:59
